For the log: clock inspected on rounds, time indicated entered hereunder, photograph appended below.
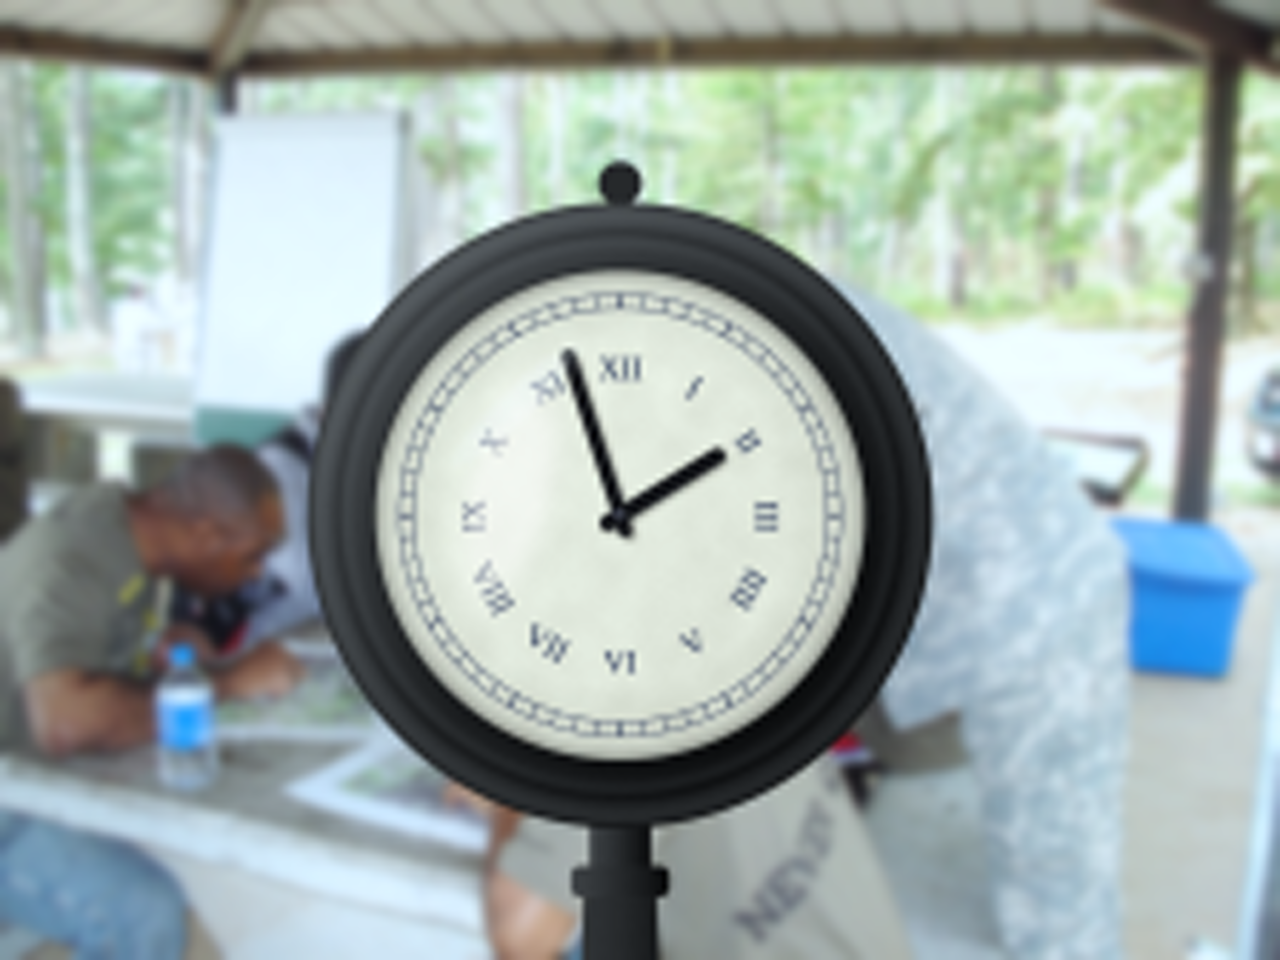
1:57
